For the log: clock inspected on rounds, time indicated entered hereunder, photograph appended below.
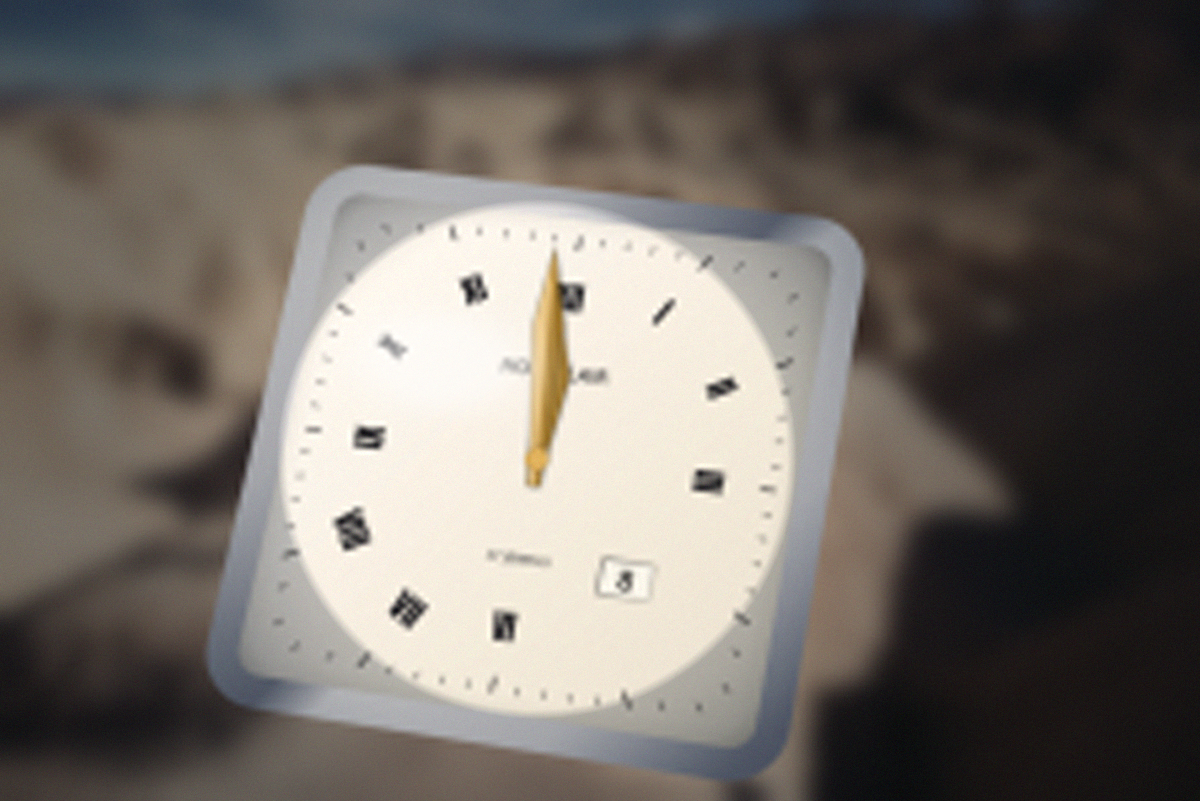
11:59
